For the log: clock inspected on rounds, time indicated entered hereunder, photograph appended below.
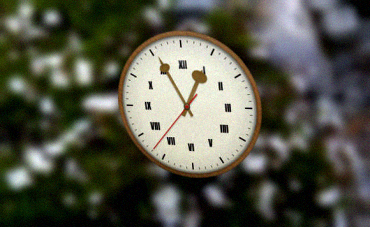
12:55:37
